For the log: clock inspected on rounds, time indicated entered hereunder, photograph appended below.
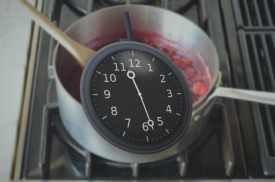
11:28
